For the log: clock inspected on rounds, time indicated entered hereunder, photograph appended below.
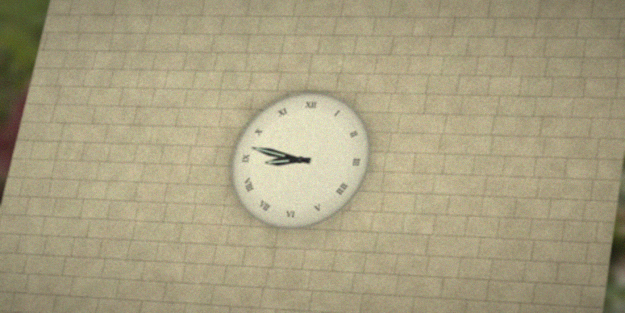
8:47
